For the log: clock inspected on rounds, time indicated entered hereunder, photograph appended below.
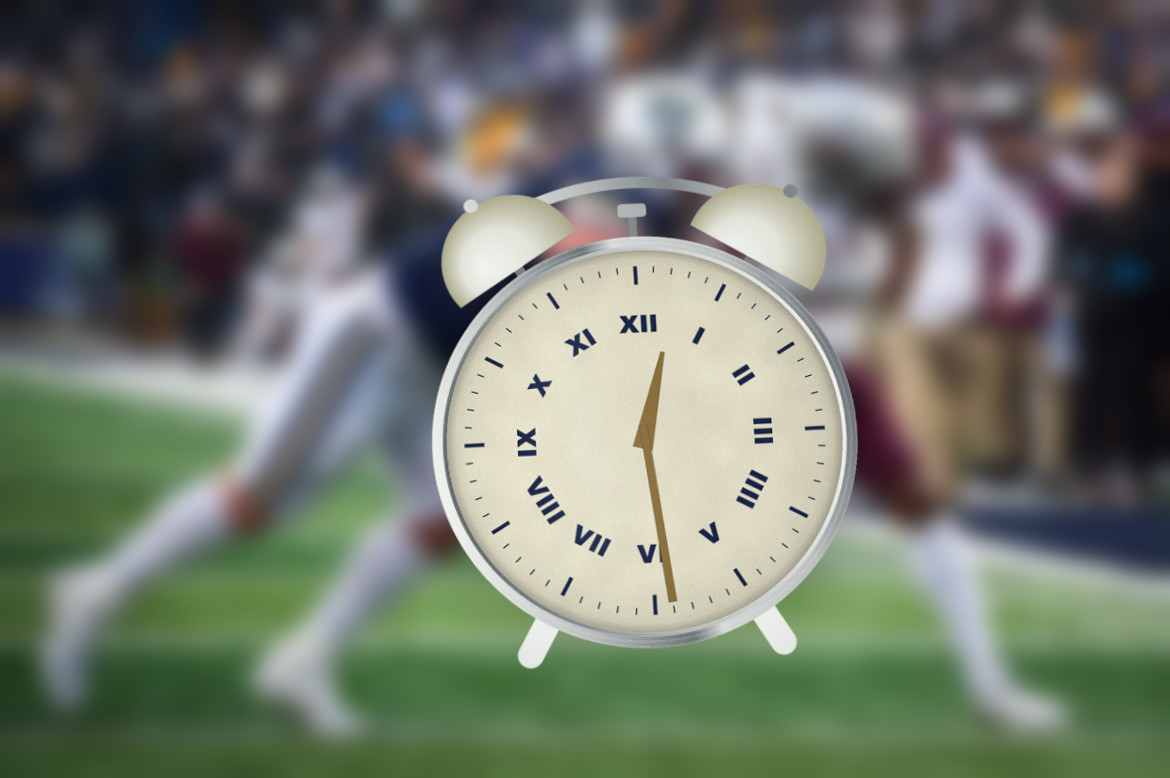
12:29
